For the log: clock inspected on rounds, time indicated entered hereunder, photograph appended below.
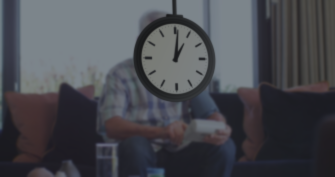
1:01
